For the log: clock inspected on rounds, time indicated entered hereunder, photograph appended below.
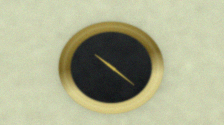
10:22
